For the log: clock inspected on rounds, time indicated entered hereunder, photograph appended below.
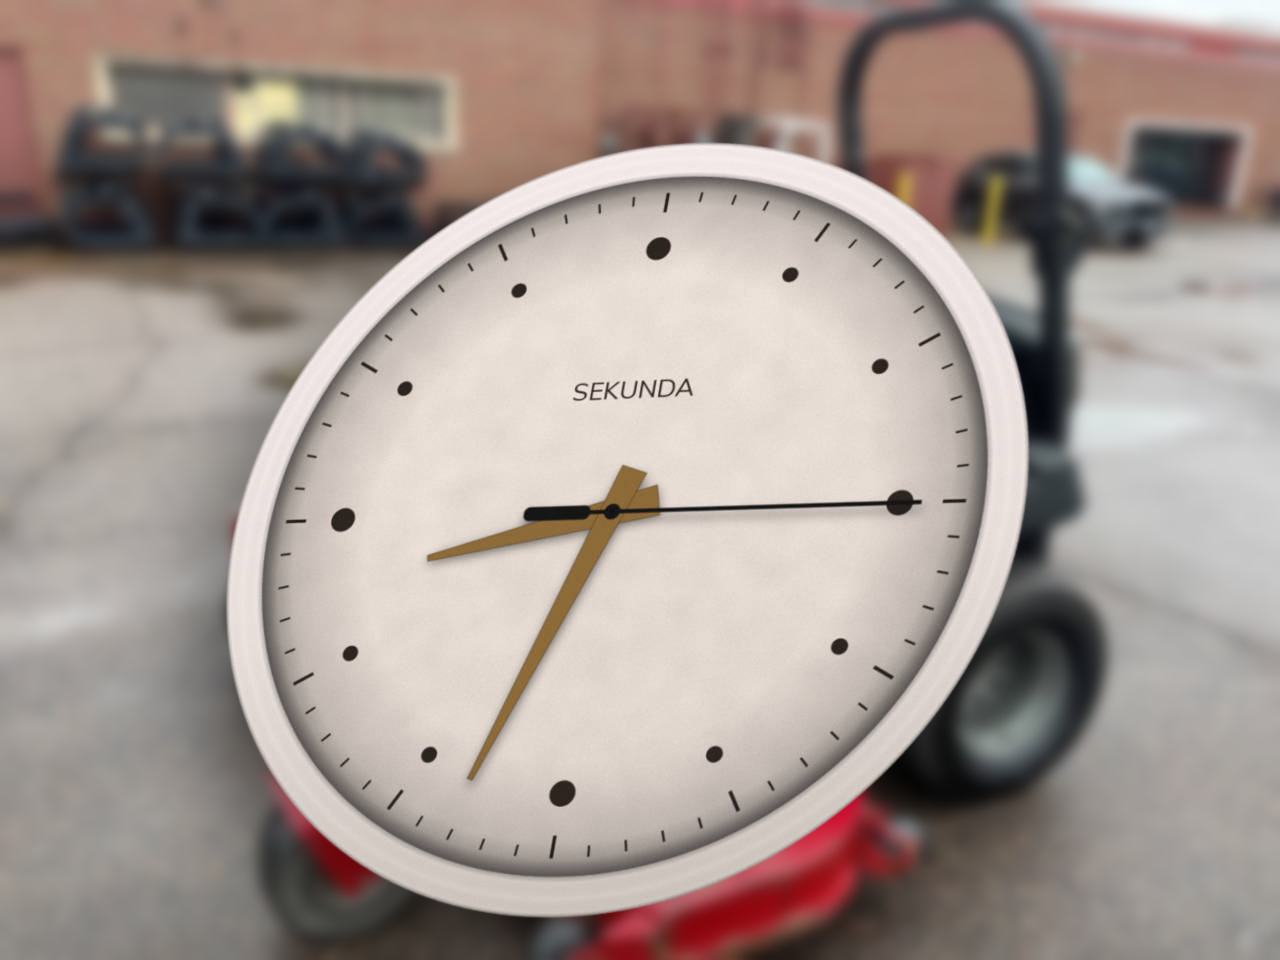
8:33:15
